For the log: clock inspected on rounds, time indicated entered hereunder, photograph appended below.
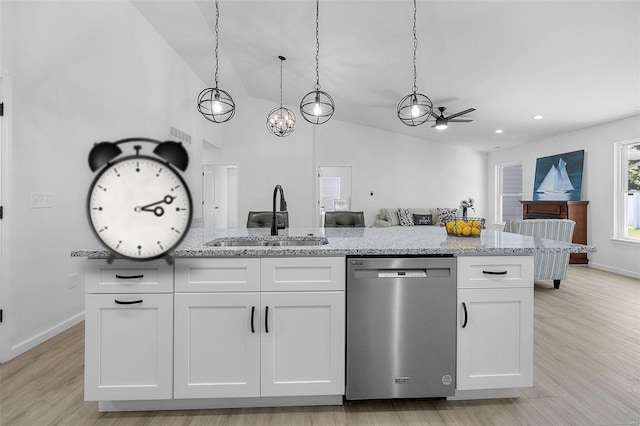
3:12
